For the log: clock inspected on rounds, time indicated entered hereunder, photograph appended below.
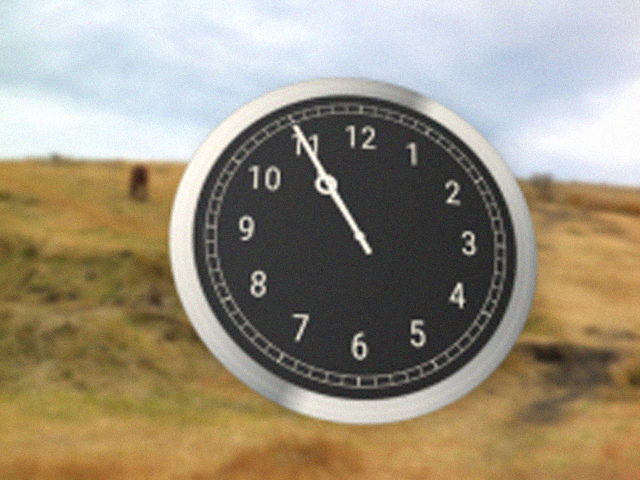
10:55
